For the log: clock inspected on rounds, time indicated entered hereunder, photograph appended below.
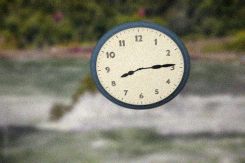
8:14
